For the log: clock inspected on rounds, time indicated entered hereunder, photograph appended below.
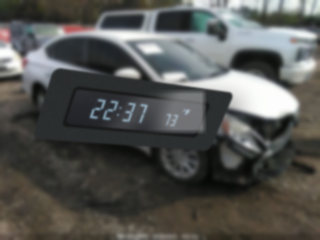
22:37
